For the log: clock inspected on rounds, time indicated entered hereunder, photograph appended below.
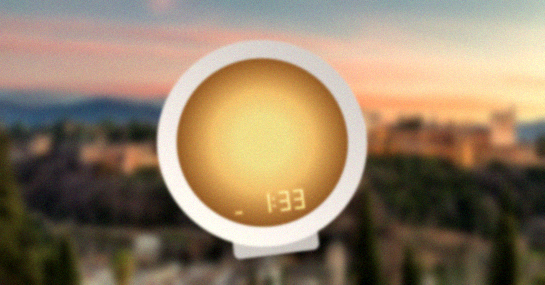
1:33
